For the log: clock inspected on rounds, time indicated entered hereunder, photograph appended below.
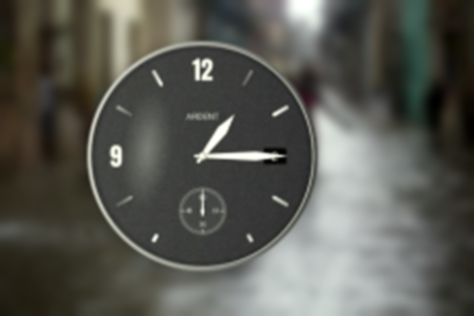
1:15
